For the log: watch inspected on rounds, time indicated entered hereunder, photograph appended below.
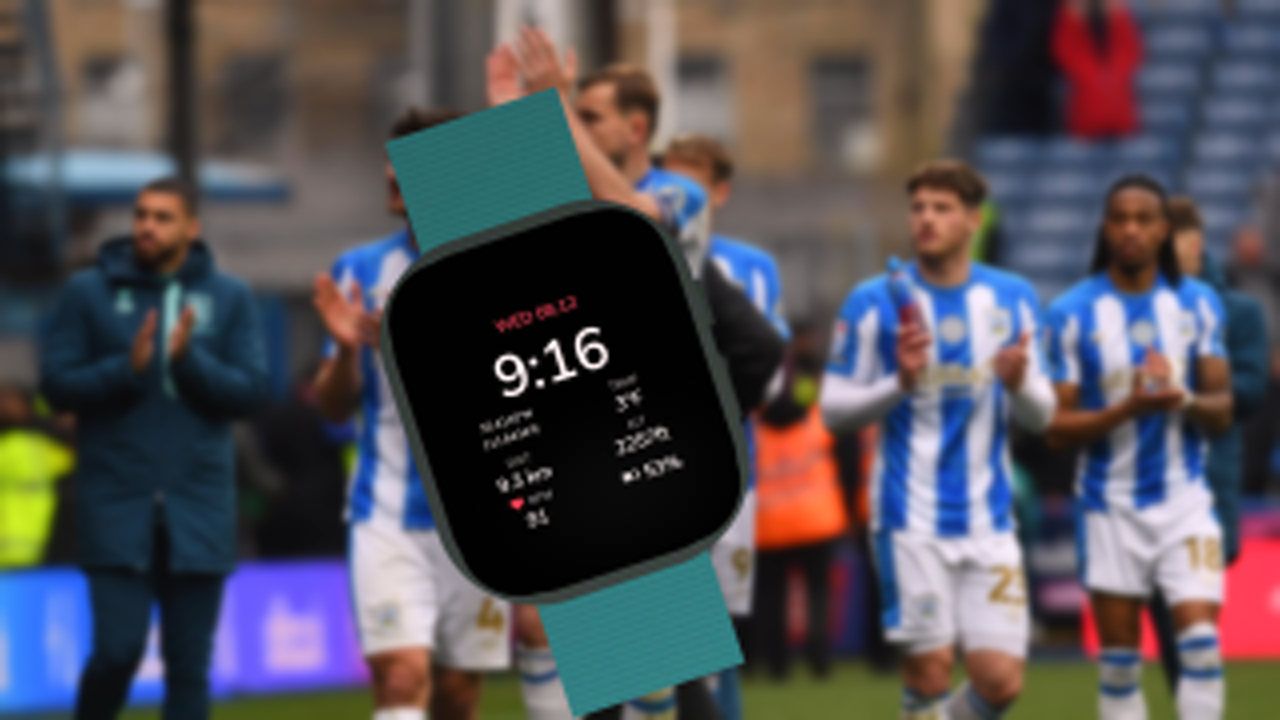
9:16
